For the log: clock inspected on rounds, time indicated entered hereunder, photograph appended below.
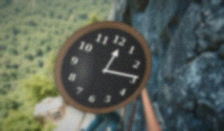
12:14
